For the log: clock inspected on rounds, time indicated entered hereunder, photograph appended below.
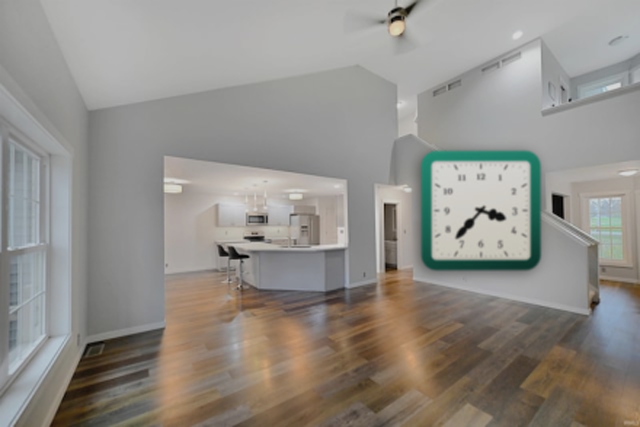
3:37
